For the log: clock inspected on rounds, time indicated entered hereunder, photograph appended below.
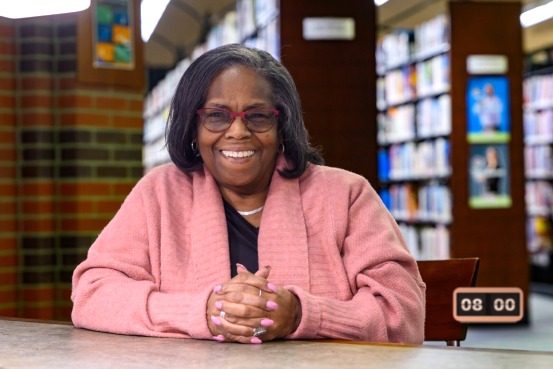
8:00
